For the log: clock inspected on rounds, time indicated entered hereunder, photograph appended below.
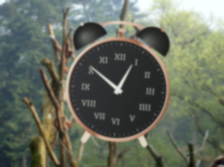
12:51
